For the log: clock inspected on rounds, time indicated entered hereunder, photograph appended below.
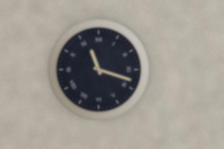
11:18
